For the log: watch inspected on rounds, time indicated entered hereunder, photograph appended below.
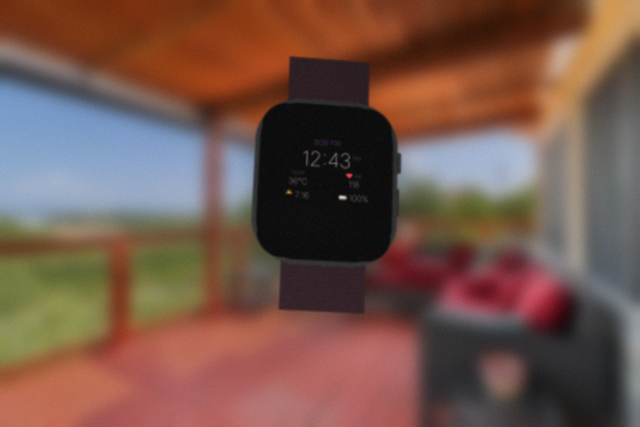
12:43
